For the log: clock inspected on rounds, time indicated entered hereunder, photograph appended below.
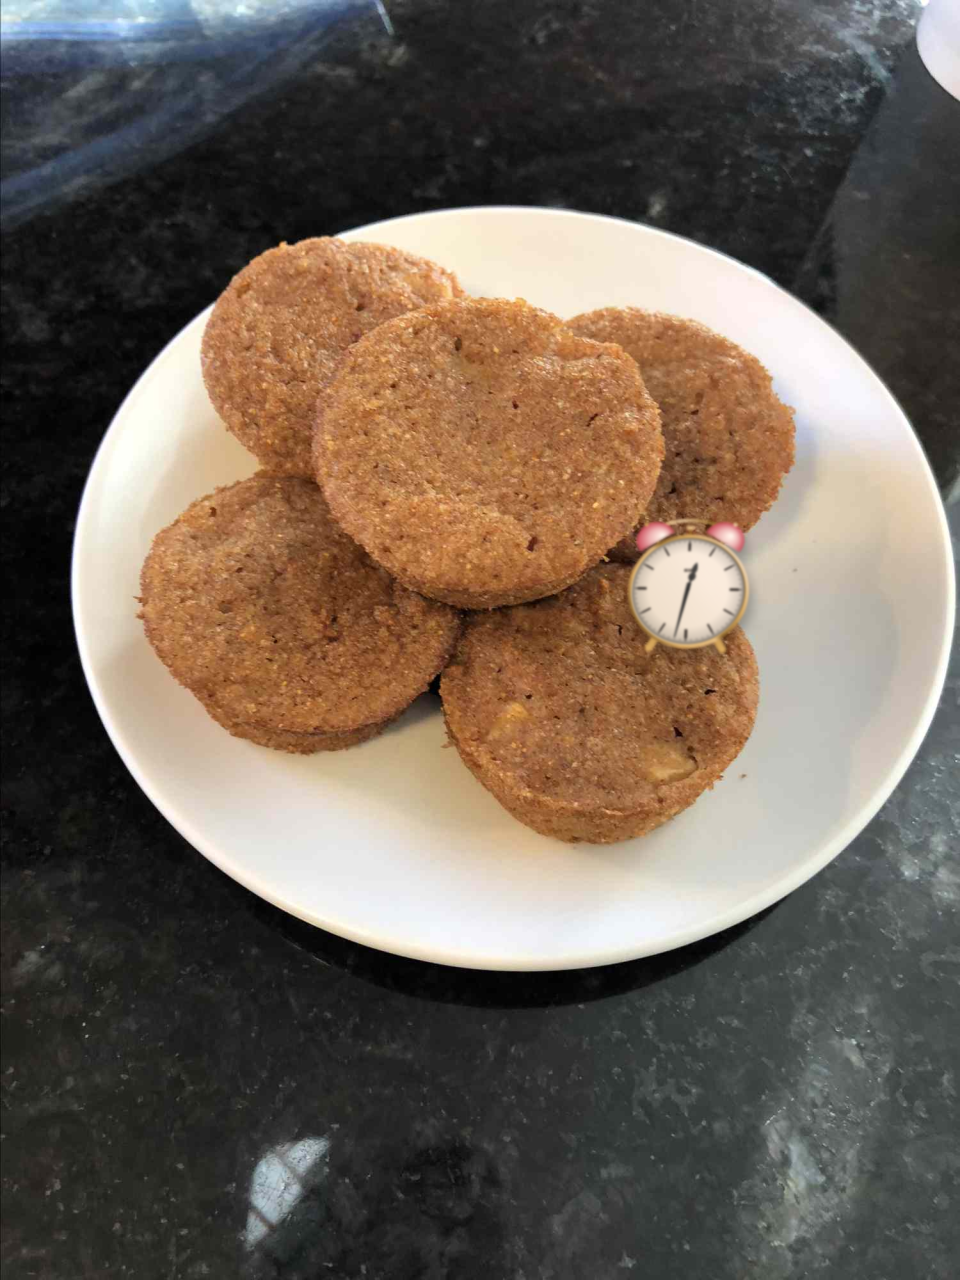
12:32
